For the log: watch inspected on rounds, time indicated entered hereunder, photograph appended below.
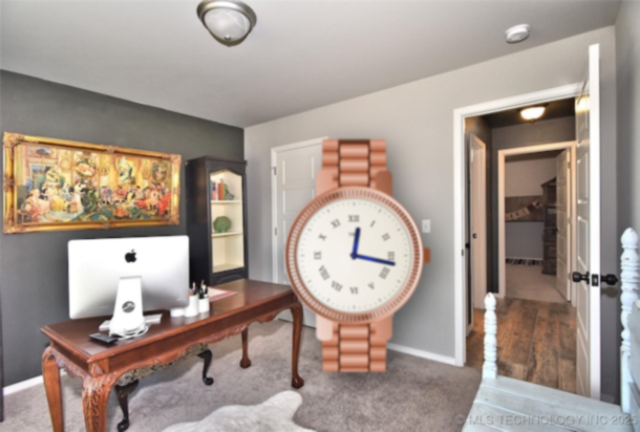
12:17
